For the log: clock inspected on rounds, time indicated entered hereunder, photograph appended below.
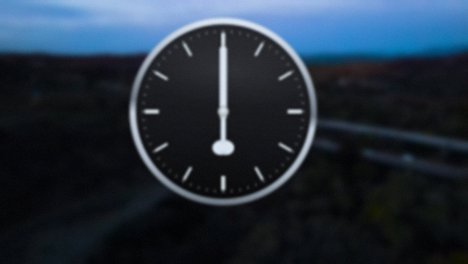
6:00
